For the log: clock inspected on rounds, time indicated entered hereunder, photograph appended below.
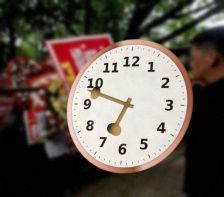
6:48
